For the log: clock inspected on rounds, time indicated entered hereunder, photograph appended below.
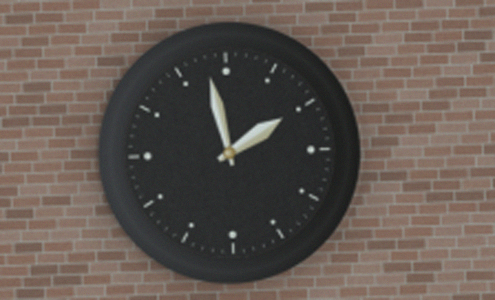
1:58
